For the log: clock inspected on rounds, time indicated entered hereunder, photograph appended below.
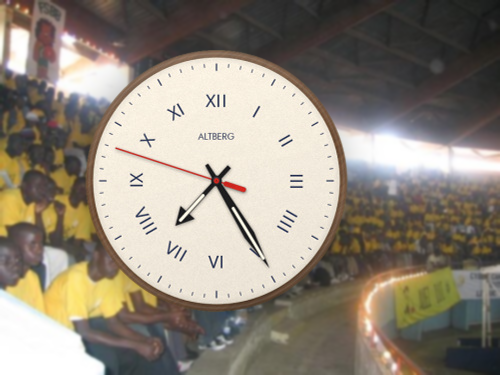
7:24:48
